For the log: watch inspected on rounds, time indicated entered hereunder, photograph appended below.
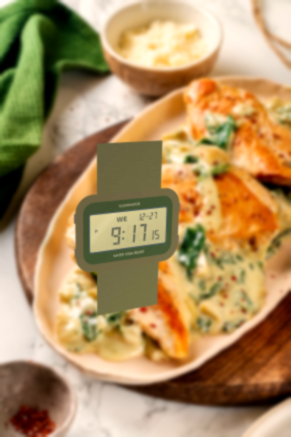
9:17
